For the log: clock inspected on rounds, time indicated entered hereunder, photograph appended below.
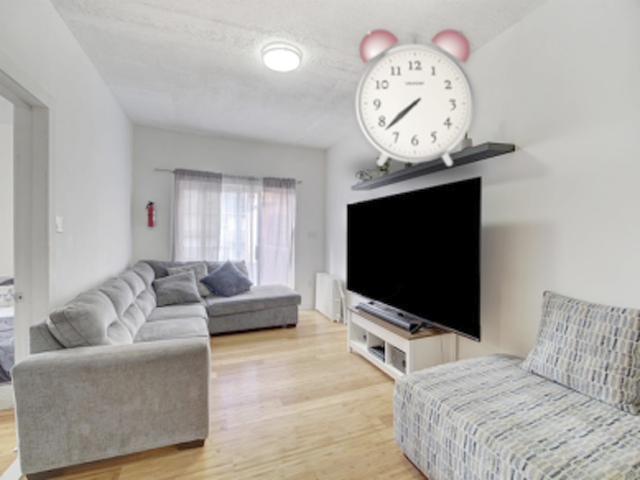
7:38
